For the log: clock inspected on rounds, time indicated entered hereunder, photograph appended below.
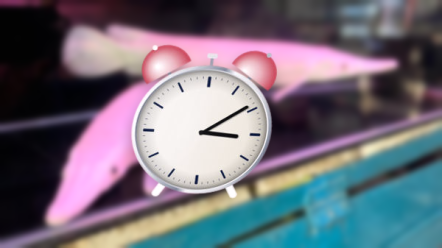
3:09
